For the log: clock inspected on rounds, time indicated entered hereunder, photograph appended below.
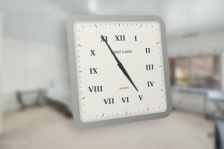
4:55
